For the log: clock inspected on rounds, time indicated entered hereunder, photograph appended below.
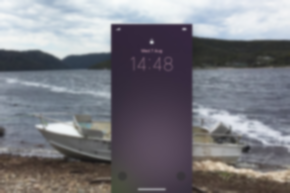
14:48
